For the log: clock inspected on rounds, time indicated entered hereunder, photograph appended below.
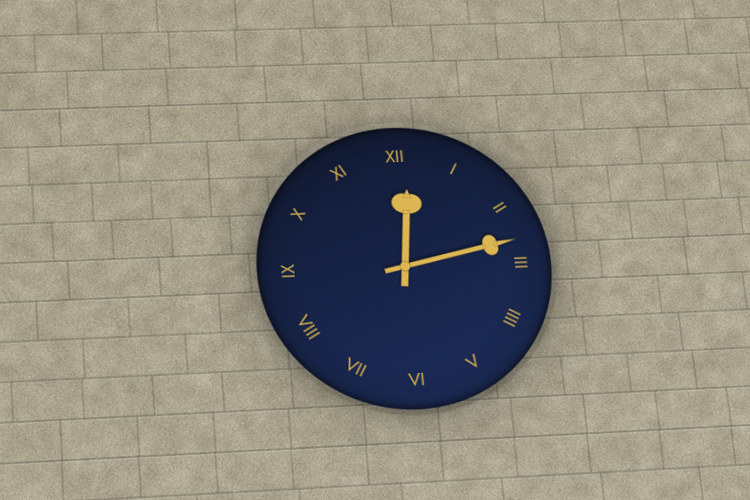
12:13
